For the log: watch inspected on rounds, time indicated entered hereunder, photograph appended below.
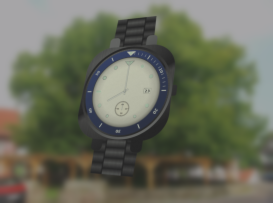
8:00
